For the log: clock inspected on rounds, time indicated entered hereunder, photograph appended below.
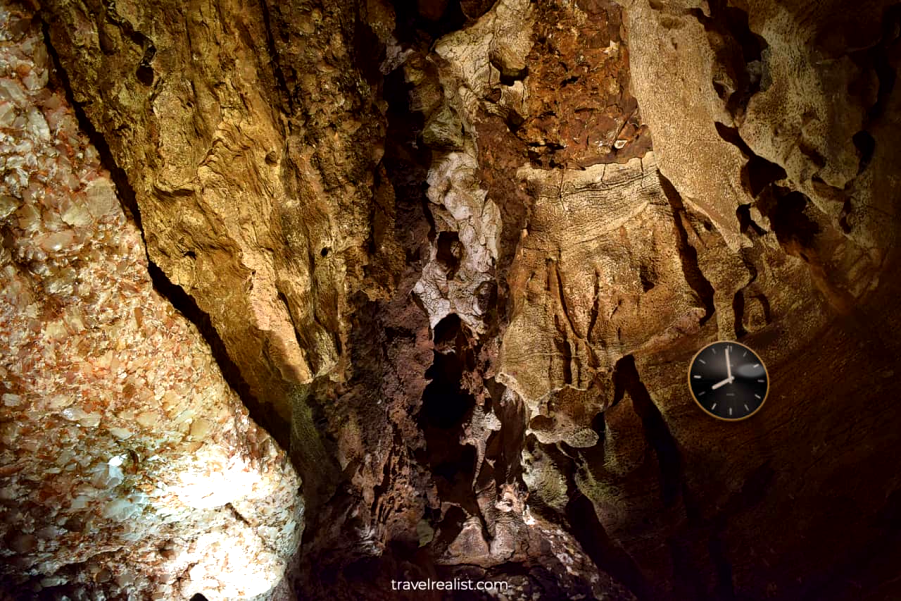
7:59
